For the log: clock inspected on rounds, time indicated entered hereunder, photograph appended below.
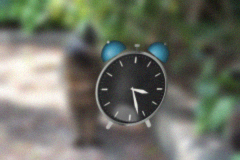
3:27
